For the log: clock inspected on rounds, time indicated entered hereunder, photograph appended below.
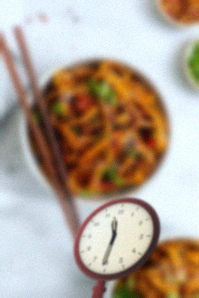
11:31
